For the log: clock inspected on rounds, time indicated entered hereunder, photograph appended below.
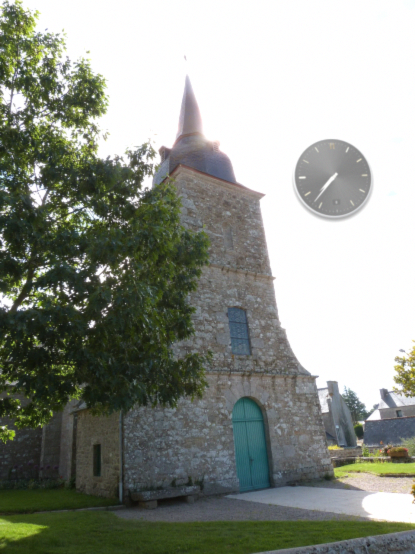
7:37
